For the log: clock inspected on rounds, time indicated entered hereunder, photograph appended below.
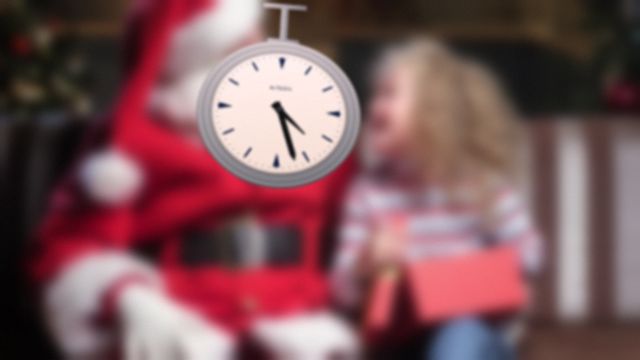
4:27
